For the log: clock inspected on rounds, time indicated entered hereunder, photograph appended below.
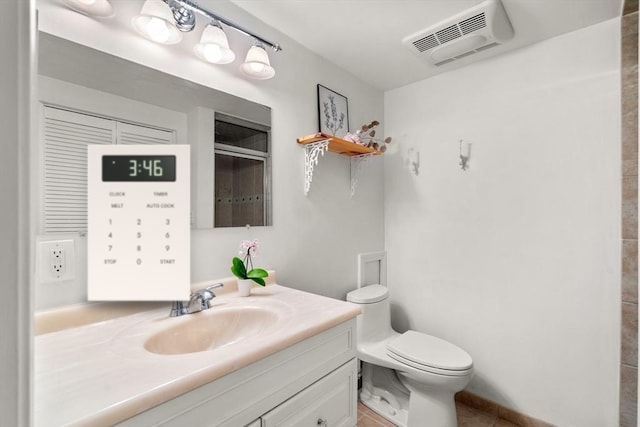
3:46
